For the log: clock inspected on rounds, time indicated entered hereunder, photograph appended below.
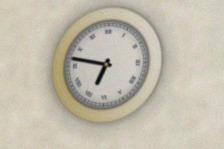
6:47
